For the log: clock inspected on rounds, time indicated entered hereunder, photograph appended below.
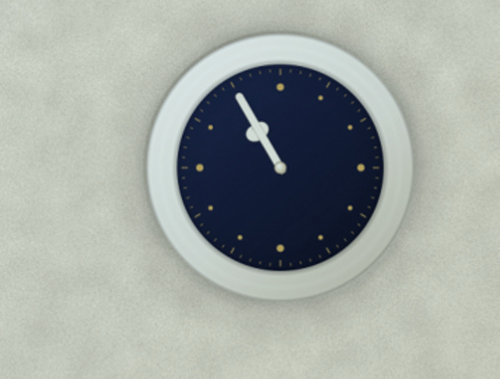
10:55
